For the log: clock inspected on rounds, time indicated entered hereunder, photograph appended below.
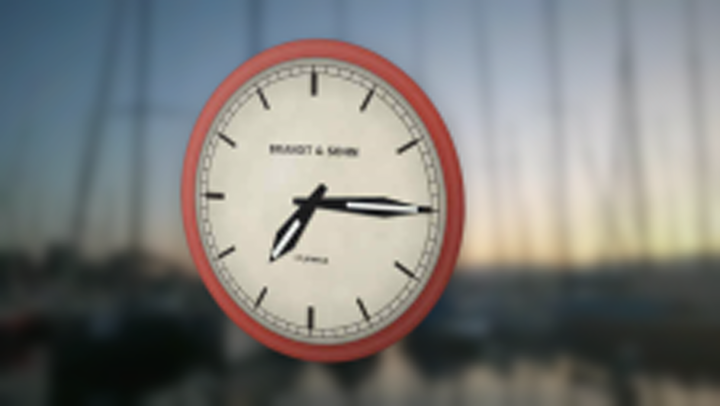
7:15
